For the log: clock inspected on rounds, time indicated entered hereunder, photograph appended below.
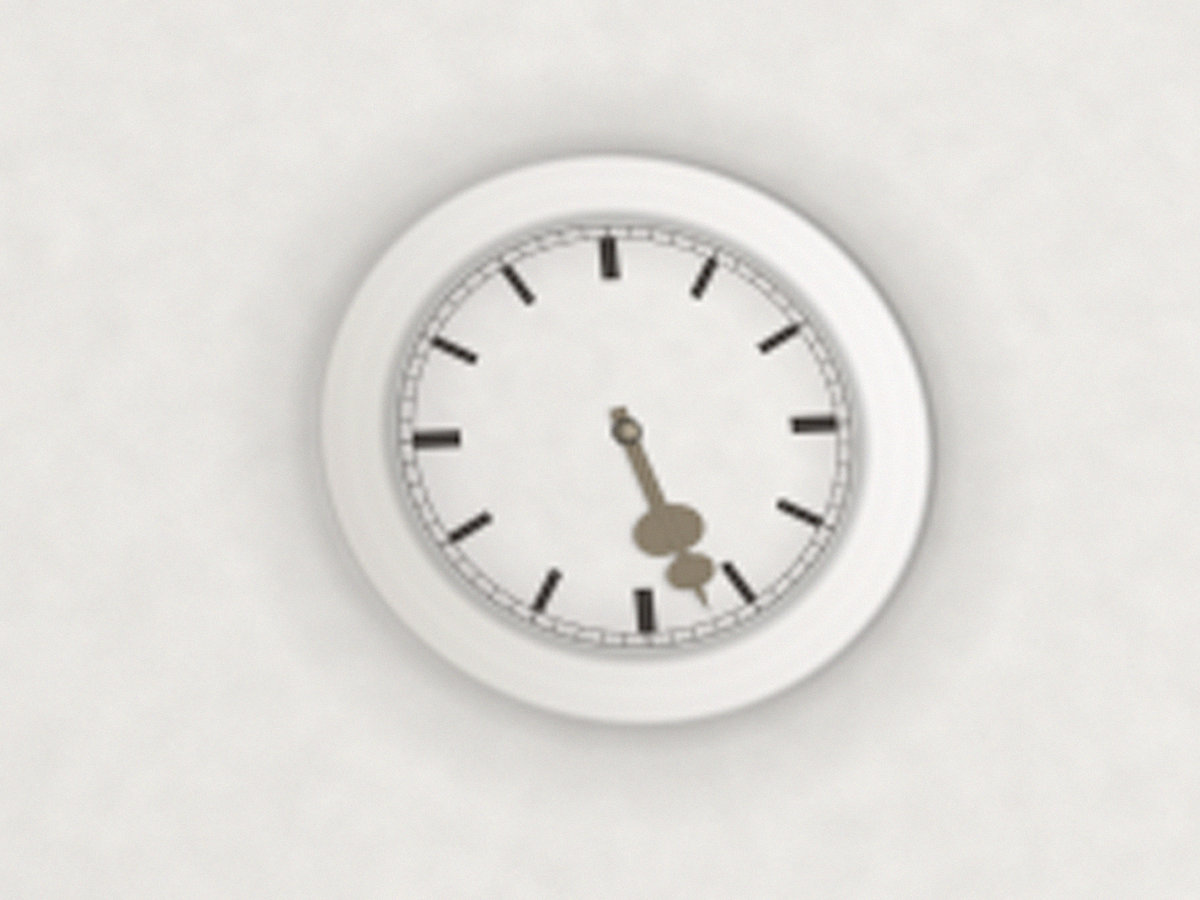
5:27
